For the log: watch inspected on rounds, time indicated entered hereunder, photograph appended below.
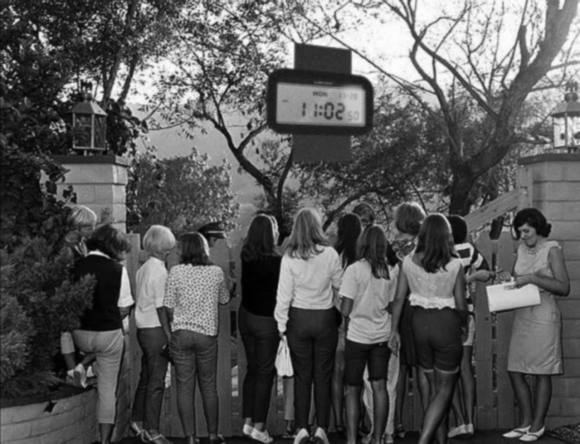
11:02
